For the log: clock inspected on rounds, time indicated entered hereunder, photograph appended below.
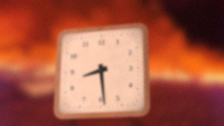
8:29
